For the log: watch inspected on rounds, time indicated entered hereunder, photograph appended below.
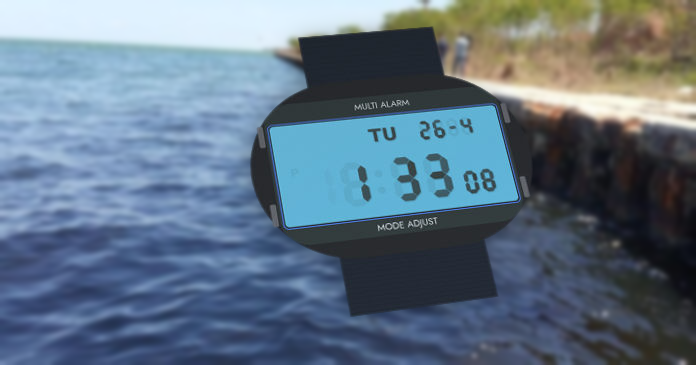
1:33:08
